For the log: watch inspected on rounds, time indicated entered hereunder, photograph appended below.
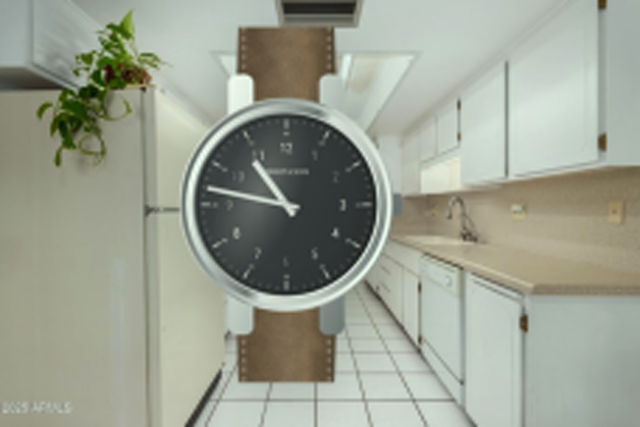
10:47
